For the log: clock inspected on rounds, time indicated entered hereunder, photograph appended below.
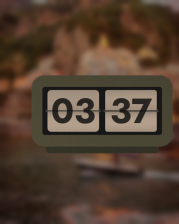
3:37
